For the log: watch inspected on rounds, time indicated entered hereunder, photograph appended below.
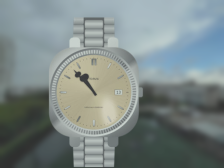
10:53
